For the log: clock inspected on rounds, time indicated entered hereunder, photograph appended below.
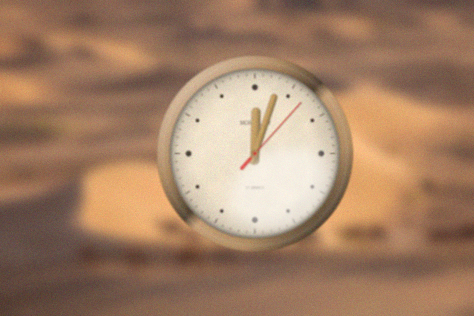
12:03:07
